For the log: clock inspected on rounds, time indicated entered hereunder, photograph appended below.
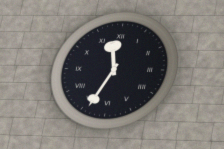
11:34
